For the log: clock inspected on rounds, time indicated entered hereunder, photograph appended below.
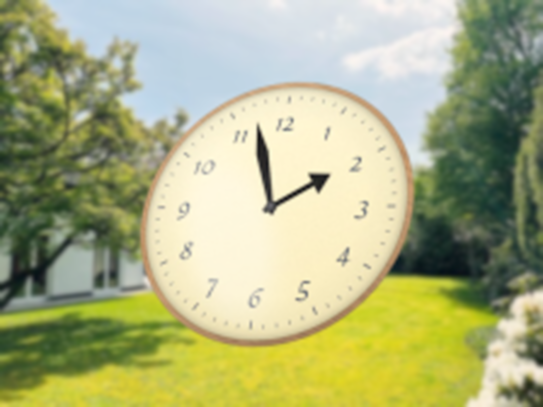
1:57
